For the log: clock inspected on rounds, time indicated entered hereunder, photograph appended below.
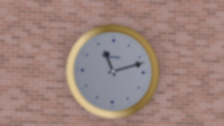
11:12
